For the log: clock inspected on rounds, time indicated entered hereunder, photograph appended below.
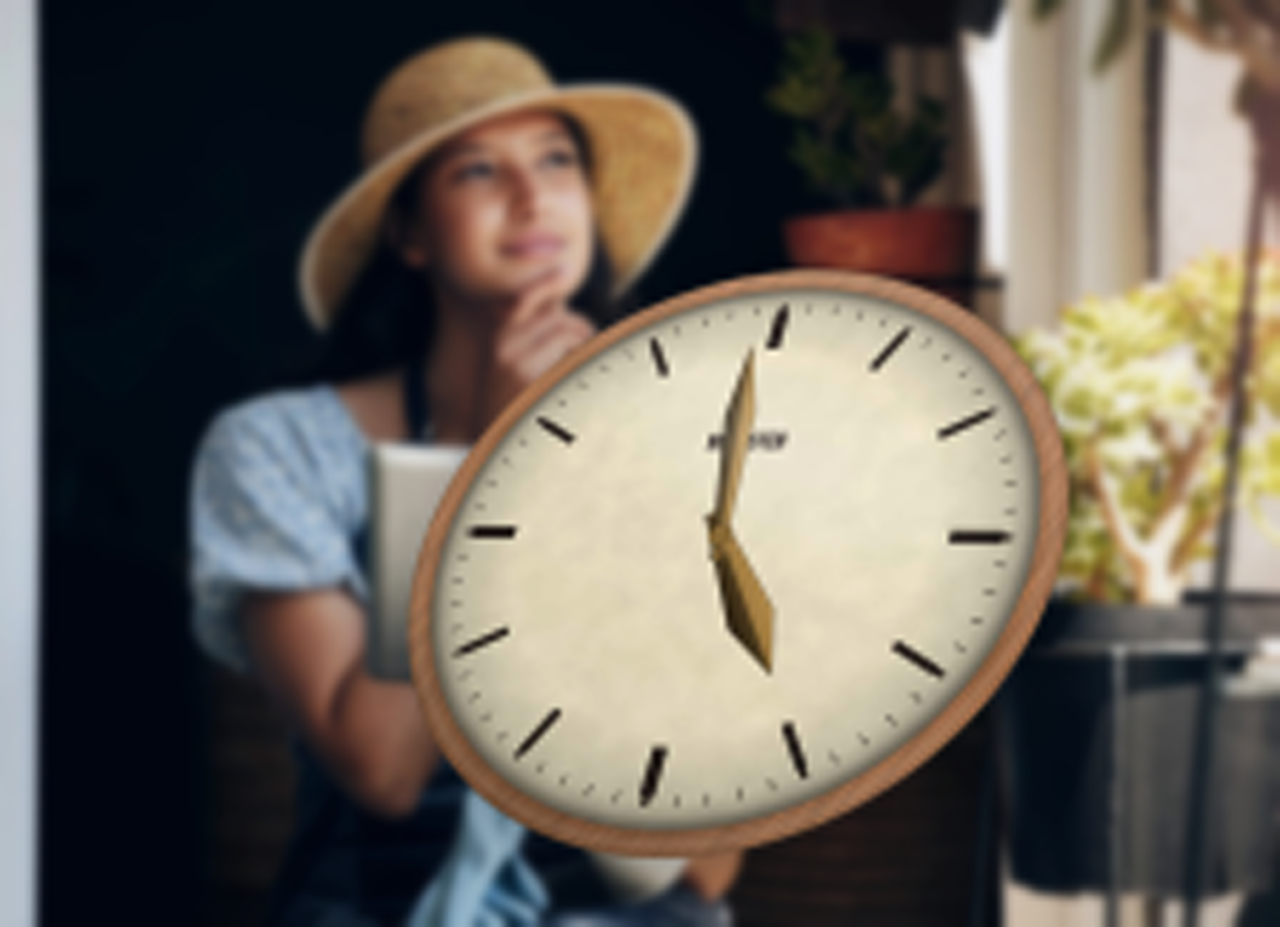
4:59
